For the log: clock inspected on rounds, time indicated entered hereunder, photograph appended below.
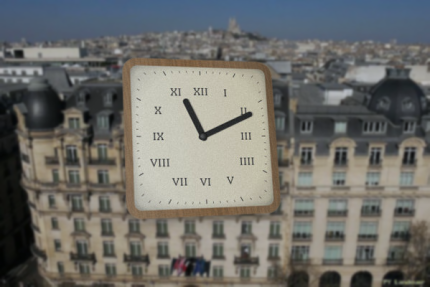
11:11
